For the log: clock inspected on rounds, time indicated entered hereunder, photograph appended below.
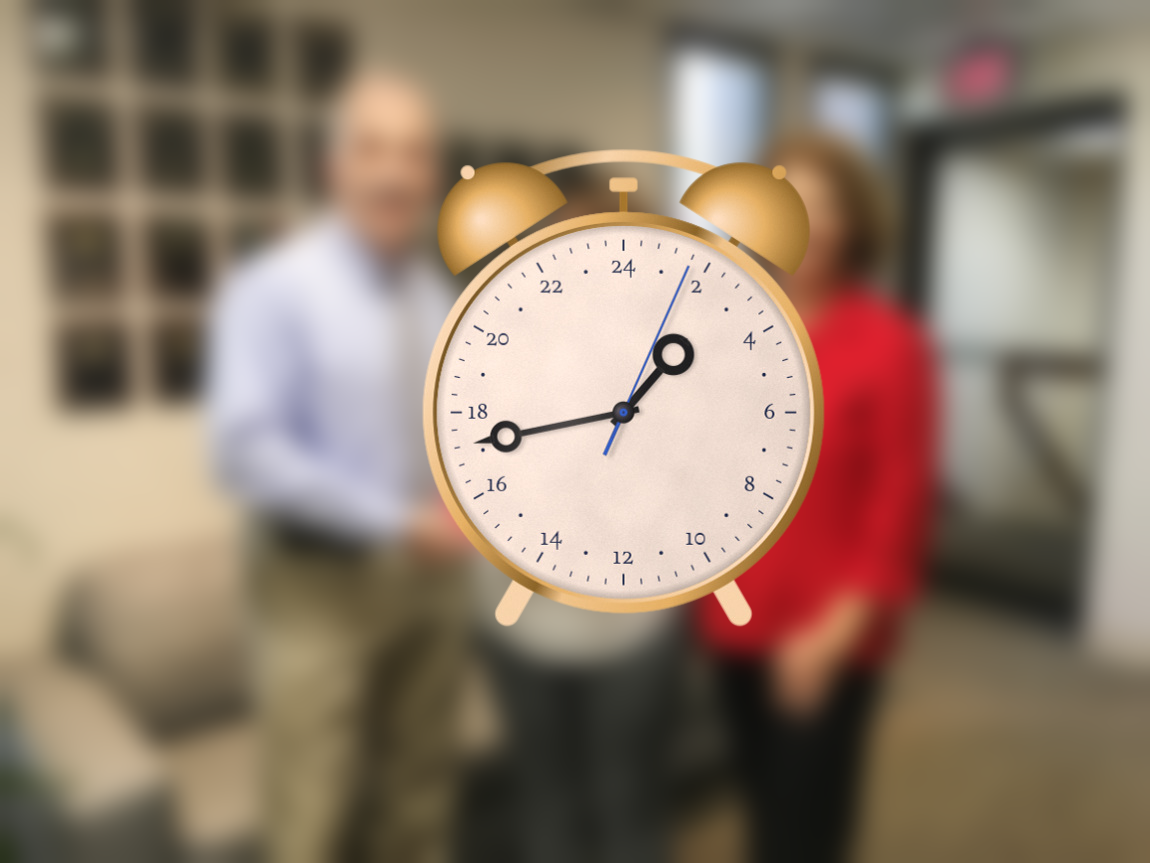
2:43:04
